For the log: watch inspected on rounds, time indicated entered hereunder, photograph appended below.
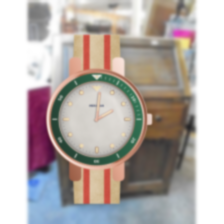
2:01
